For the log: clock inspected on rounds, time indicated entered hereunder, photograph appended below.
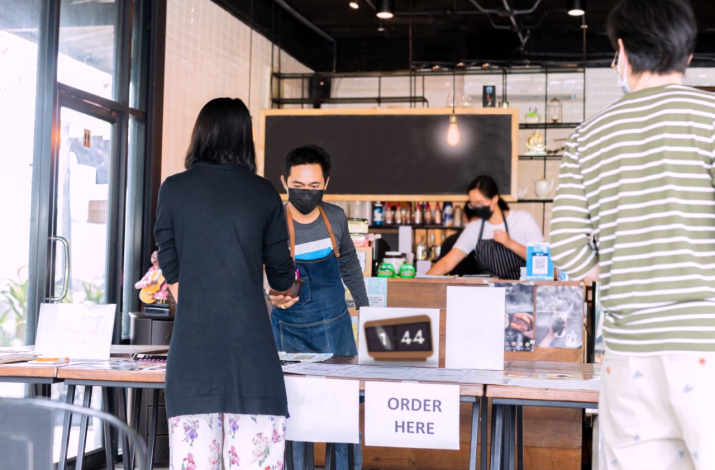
1:44
